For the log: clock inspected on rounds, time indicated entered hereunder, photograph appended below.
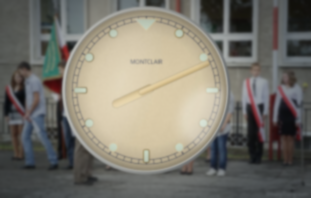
8:11
